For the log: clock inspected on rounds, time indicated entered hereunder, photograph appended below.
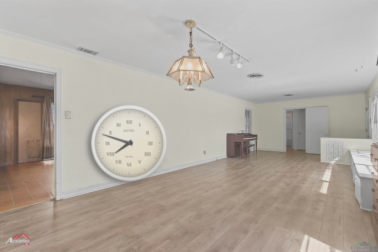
7:48
